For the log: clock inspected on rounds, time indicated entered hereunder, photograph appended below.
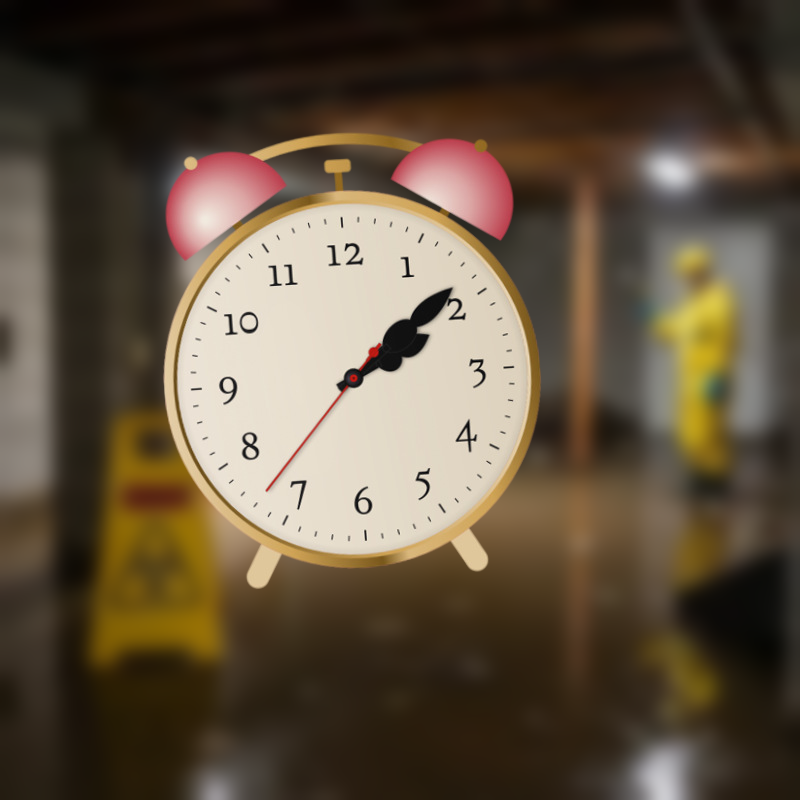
2:08:37
